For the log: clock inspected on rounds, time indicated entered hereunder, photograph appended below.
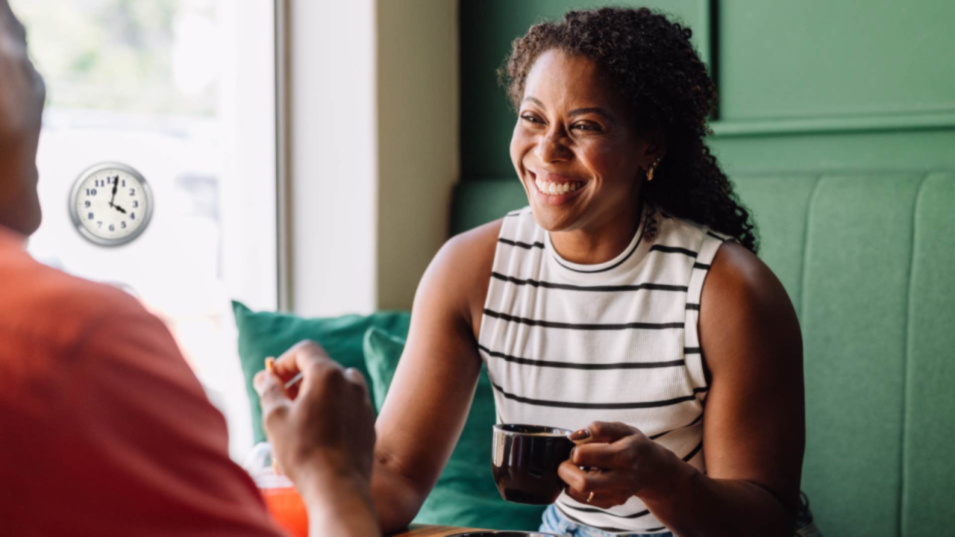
4:02
